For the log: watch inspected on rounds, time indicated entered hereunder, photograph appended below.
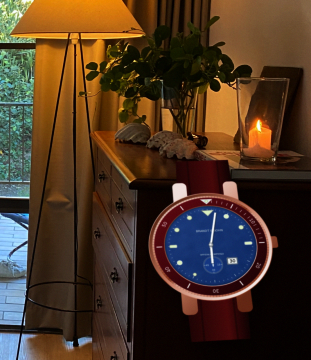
6:02
